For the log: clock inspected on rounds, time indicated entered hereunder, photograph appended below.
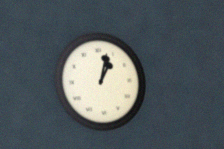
1:03
